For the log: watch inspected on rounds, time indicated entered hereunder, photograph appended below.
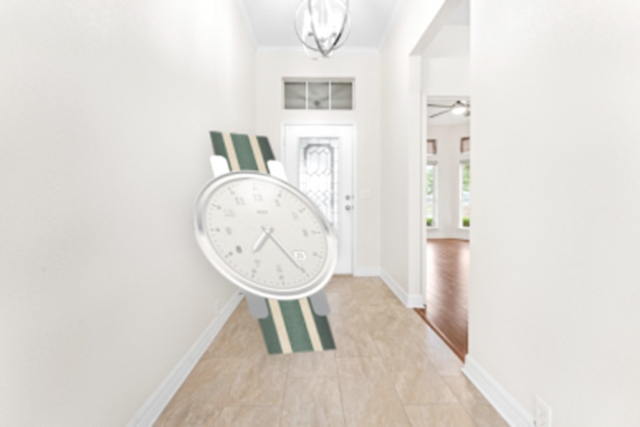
7:25
